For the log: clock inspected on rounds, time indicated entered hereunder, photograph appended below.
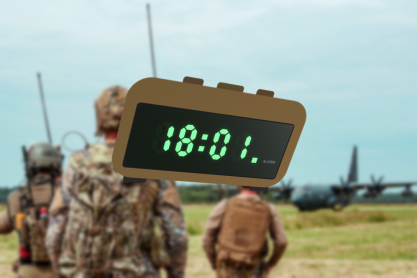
18:01
